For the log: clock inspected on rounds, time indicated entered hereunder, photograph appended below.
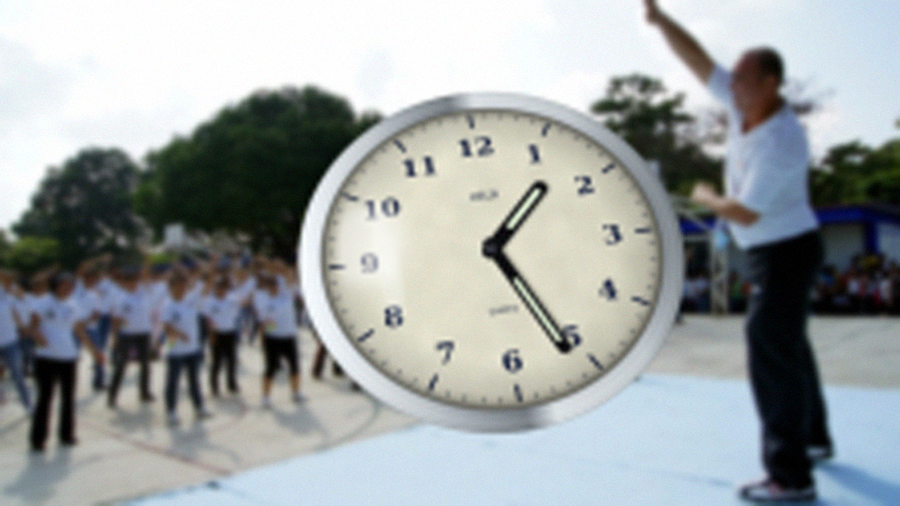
1:26
